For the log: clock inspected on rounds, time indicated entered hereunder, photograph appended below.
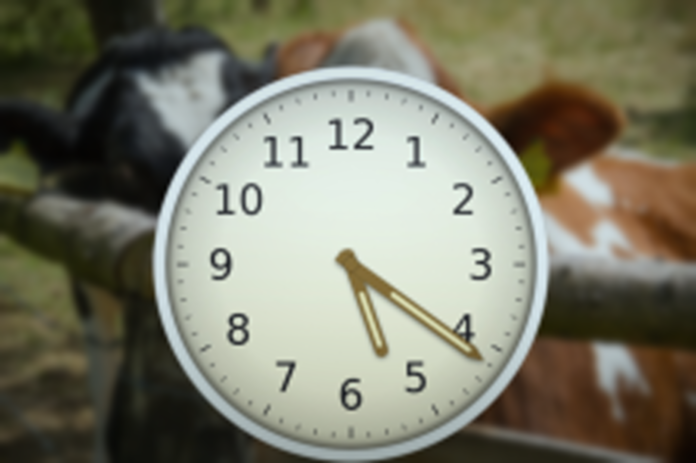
5:21
